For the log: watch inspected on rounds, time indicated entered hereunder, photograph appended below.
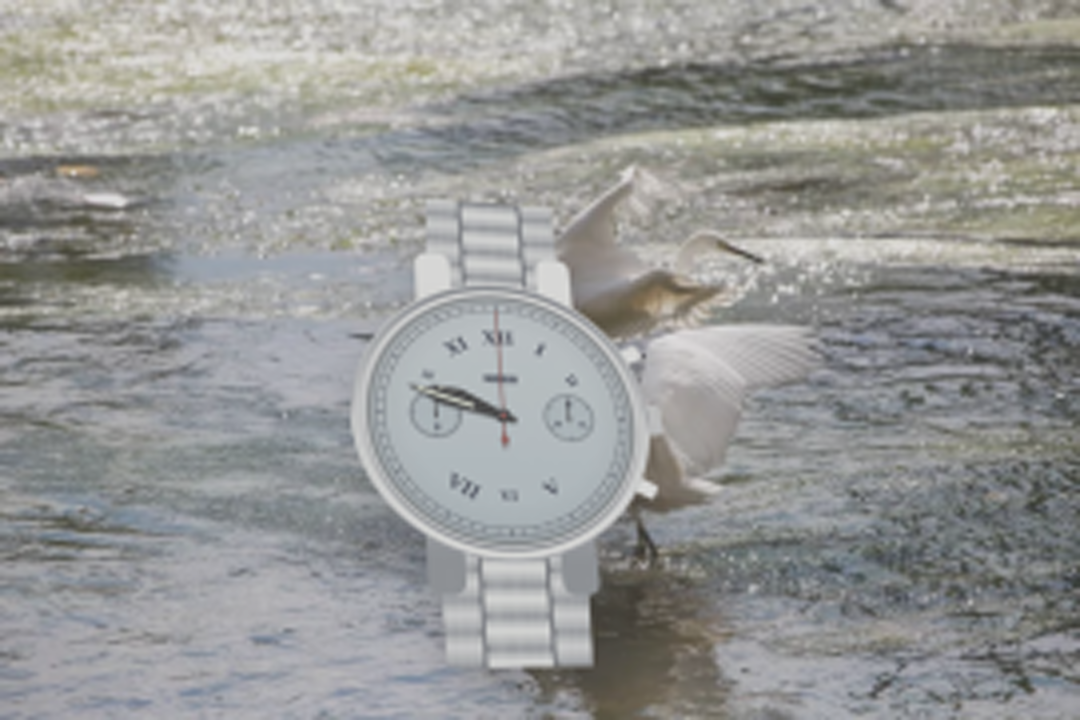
9:48
